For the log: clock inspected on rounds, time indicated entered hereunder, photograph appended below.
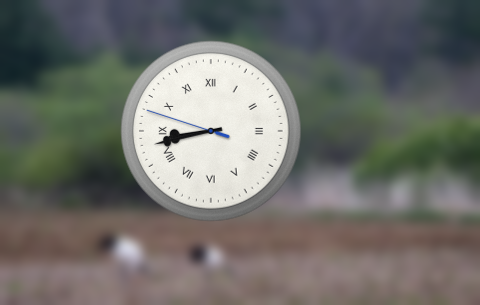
8:42:48
